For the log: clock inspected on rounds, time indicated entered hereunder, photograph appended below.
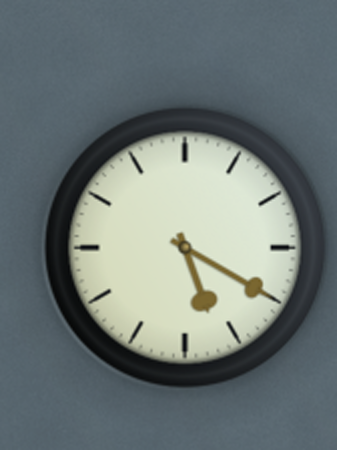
5:20
